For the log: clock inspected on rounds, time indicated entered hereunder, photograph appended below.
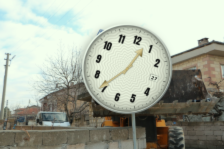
12:36
